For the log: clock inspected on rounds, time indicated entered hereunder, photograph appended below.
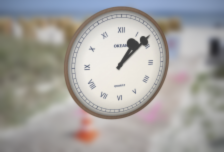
1:08
